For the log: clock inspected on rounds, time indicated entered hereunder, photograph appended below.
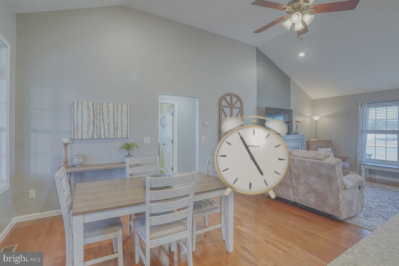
4:55
